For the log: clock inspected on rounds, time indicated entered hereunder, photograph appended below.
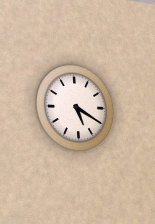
5:20
